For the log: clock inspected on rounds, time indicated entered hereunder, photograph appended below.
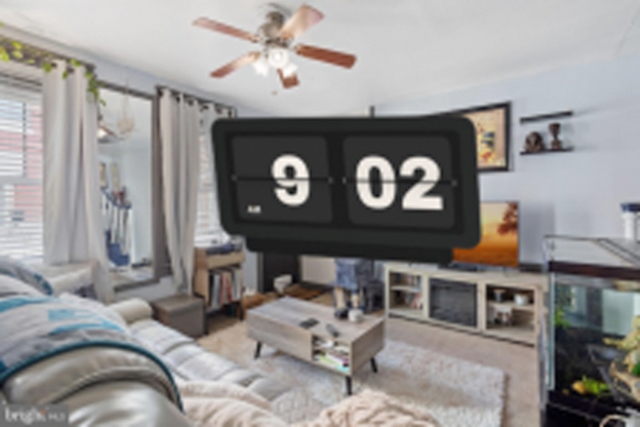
9:02
